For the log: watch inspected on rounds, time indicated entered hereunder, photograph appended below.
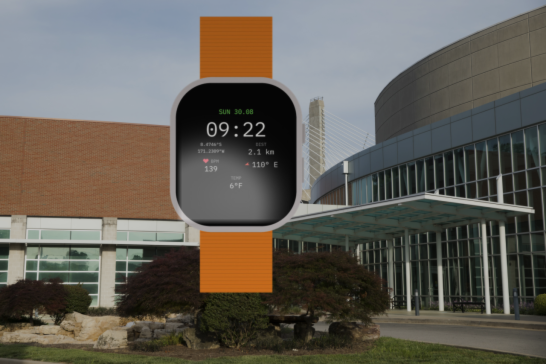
9:22
